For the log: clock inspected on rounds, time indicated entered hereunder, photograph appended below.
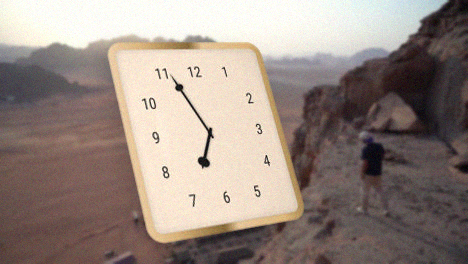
6:56
